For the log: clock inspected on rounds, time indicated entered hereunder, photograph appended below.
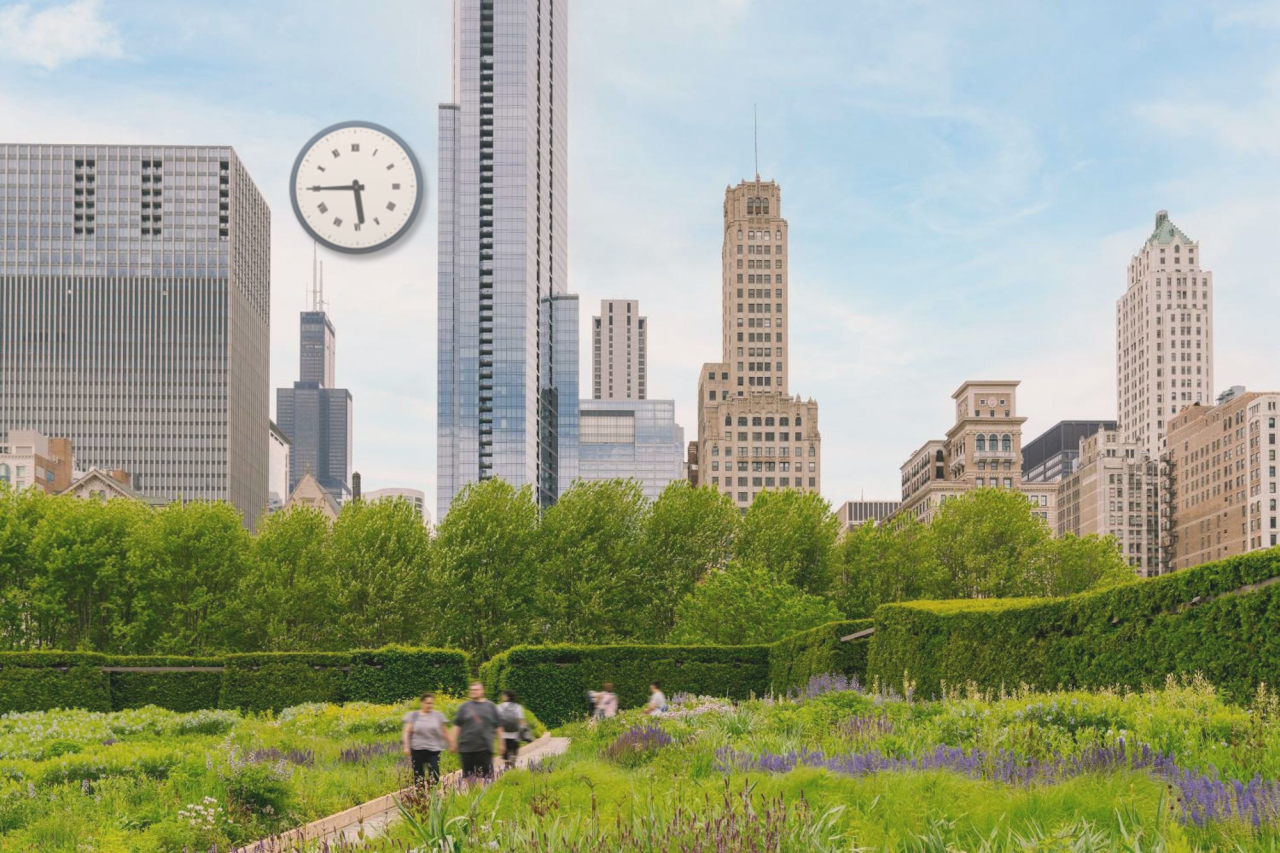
5:45
